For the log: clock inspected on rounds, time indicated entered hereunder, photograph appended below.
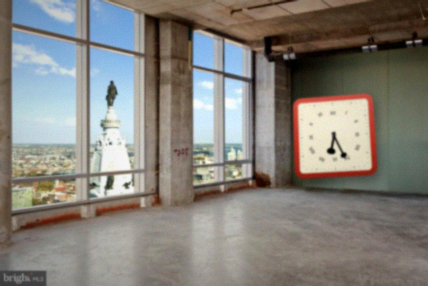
6:26
